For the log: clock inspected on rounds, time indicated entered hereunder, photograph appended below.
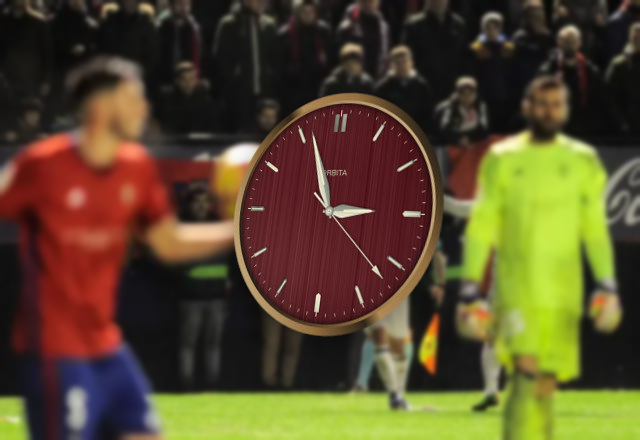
2:56:22
